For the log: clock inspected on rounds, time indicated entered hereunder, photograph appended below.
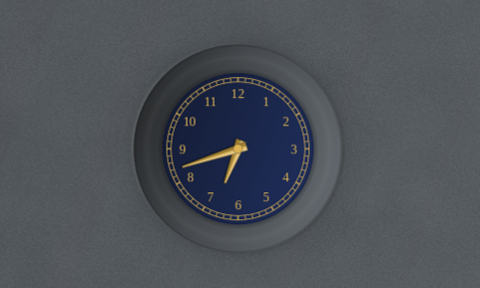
6:42
